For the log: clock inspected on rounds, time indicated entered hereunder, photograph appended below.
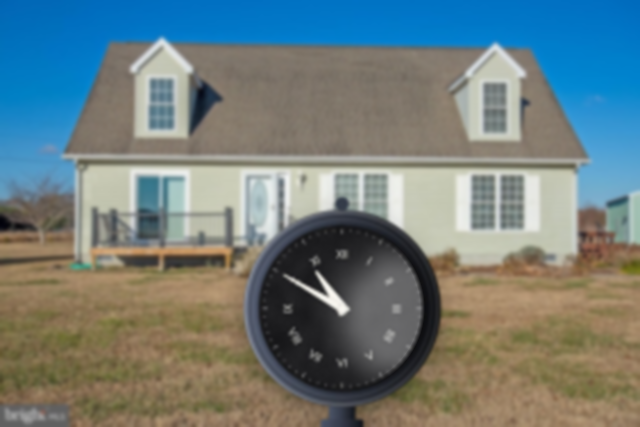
10:50
